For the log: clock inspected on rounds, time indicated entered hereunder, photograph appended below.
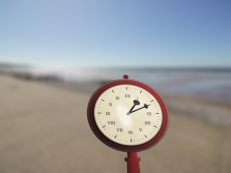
1:11
